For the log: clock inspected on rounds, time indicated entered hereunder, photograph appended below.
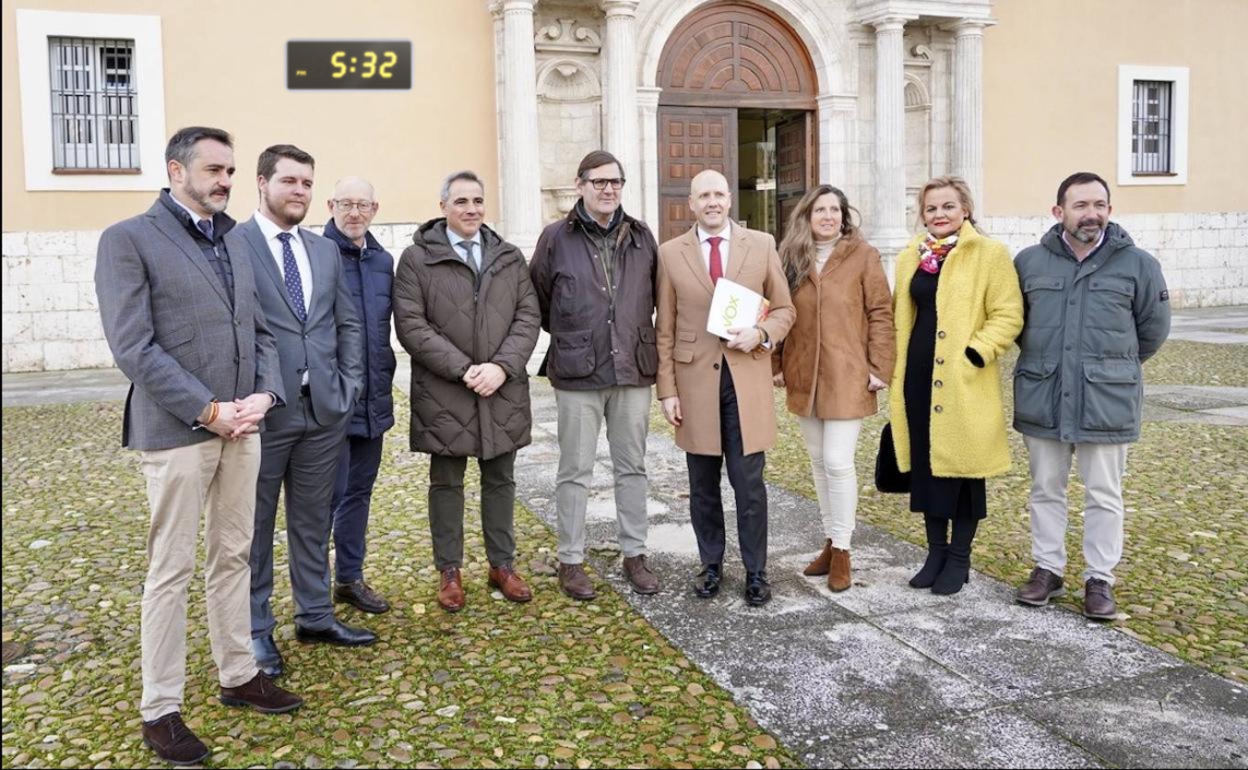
5:32
